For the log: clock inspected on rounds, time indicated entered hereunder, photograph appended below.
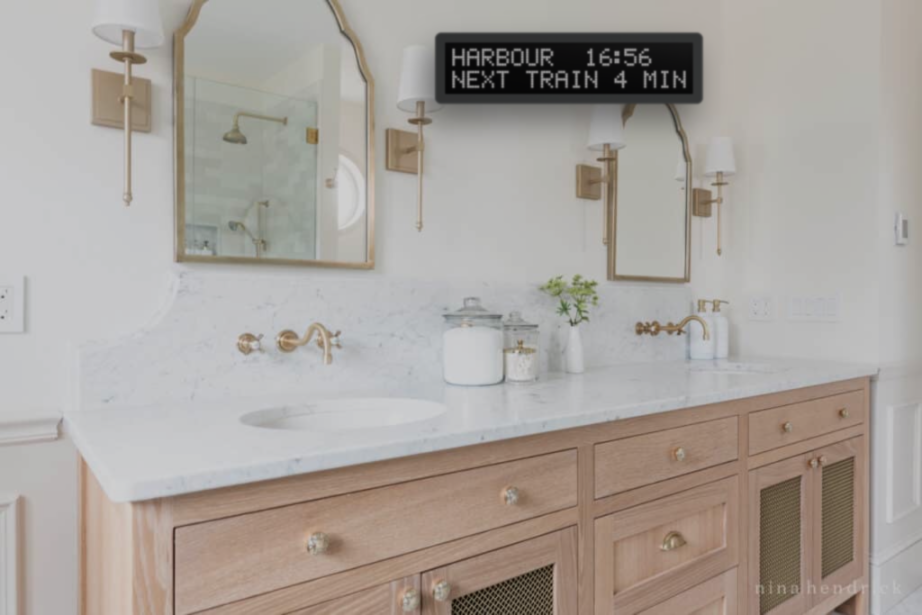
16:56
